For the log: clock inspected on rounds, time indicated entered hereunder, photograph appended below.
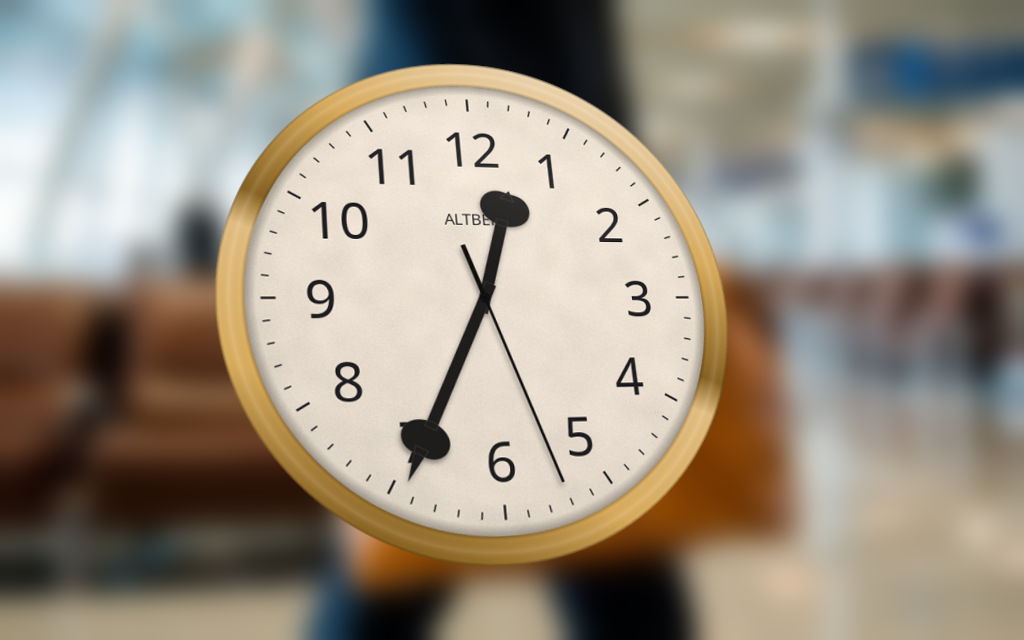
12:34:27
